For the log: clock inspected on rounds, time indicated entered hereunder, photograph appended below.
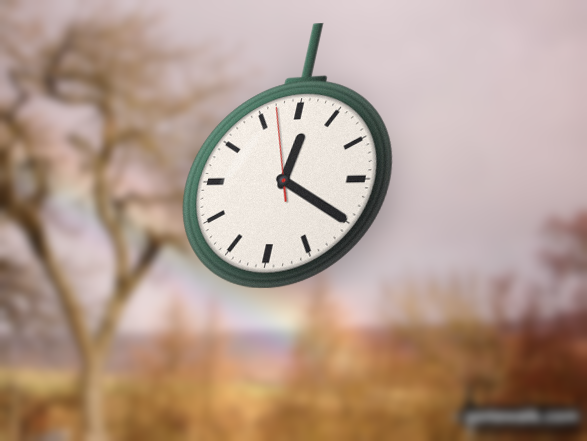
12:19:57
